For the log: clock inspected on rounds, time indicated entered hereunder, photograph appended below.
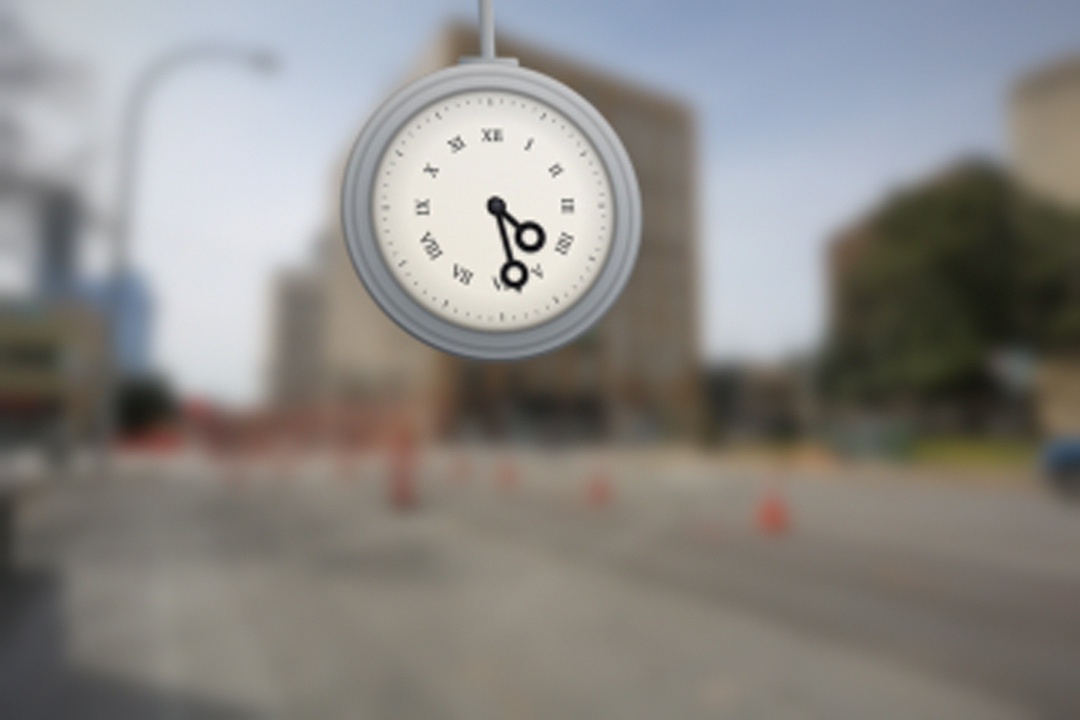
4:28
